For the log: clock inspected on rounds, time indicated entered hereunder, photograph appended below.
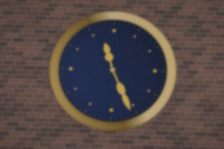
11:26
